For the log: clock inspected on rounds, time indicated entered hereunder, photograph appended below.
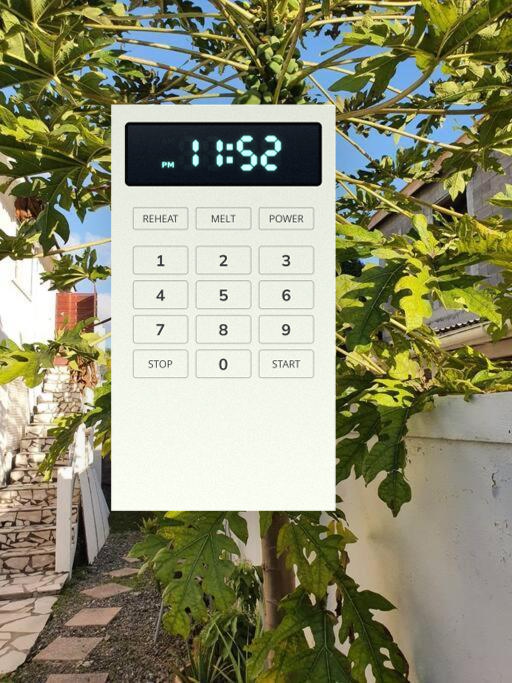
11:52
